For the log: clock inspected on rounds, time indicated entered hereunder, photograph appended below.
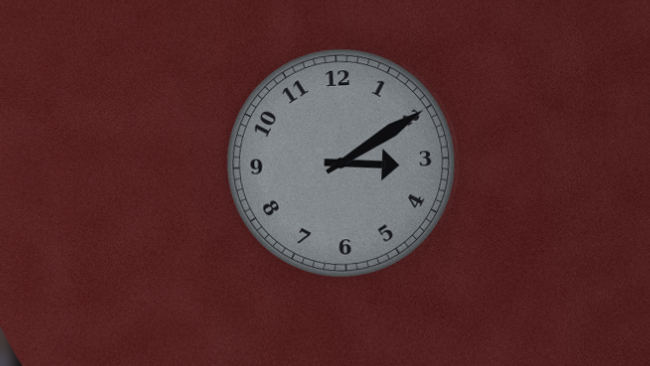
3:10
